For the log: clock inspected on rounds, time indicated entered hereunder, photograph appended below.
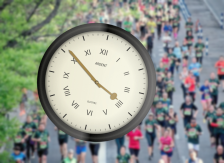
3:51
